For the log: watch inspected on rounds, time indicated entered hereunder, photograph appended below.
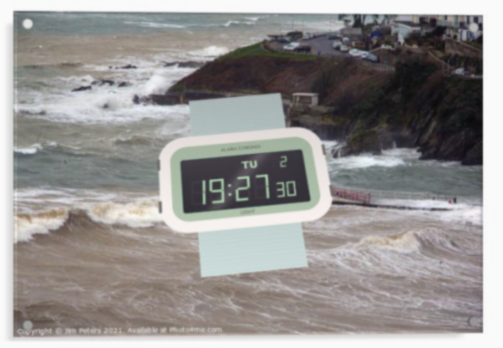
19:27:30
